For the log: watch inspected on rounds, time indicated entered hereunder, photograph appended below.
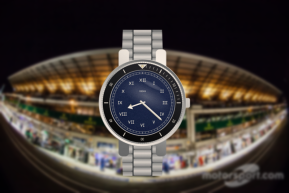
8:22
